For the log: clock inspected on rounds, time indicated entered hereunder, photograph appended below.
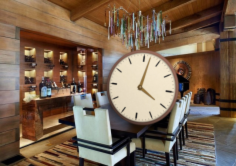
4:02
